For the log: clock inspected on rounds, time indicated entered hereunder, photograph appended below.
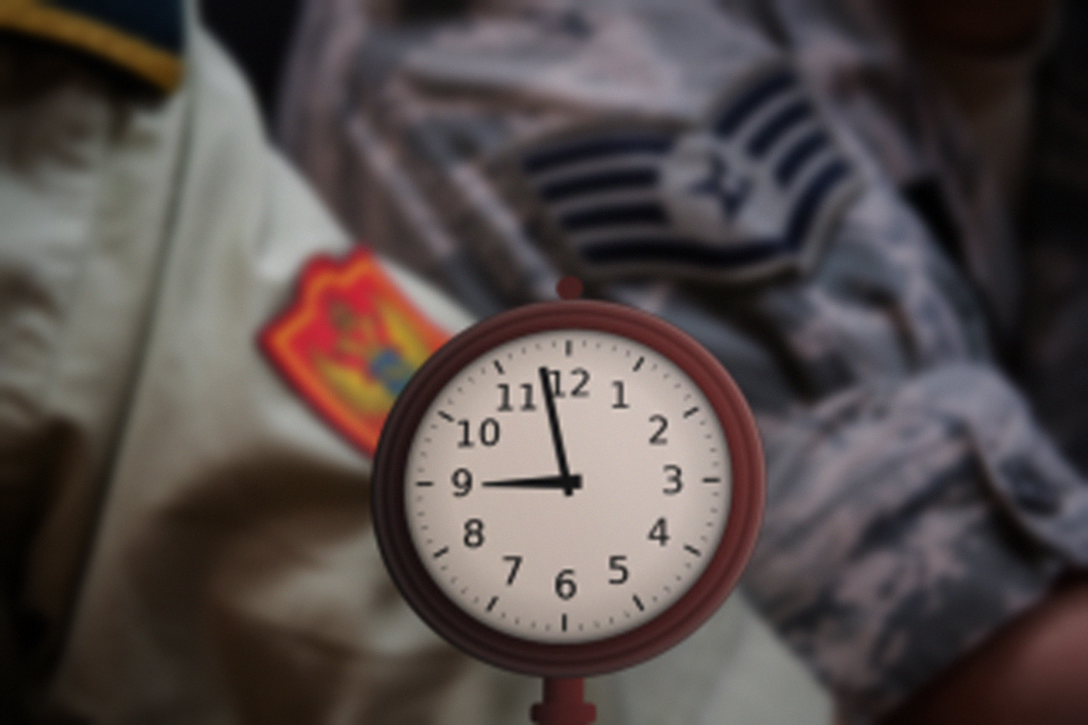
8:58
